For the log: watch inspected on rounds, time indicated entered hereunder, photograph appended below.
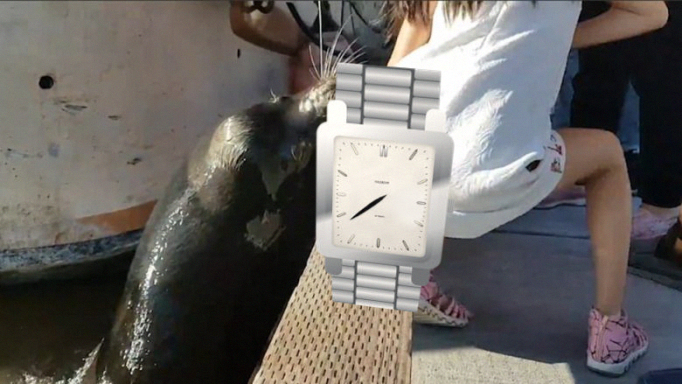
7:38
